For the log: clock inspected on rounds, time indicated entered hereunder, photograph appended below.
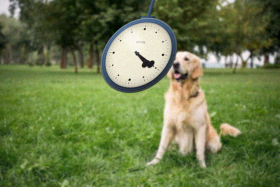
4:20
